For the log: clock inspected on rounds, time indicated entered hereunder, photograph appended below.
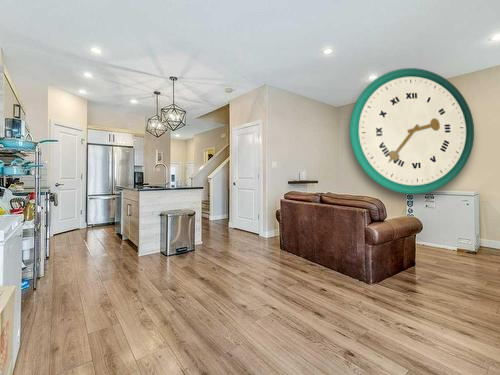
2:37
